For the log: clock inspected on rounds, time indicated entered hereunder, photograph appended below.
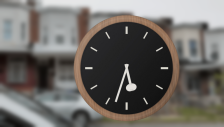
5:33
